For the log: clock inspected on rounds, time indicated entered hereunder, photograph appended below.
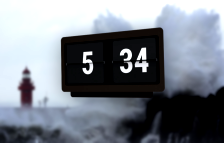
5:34
